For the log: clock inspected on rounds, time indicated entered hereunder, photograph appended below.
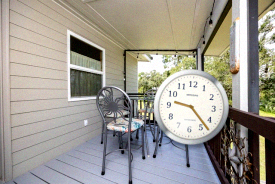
9:23
